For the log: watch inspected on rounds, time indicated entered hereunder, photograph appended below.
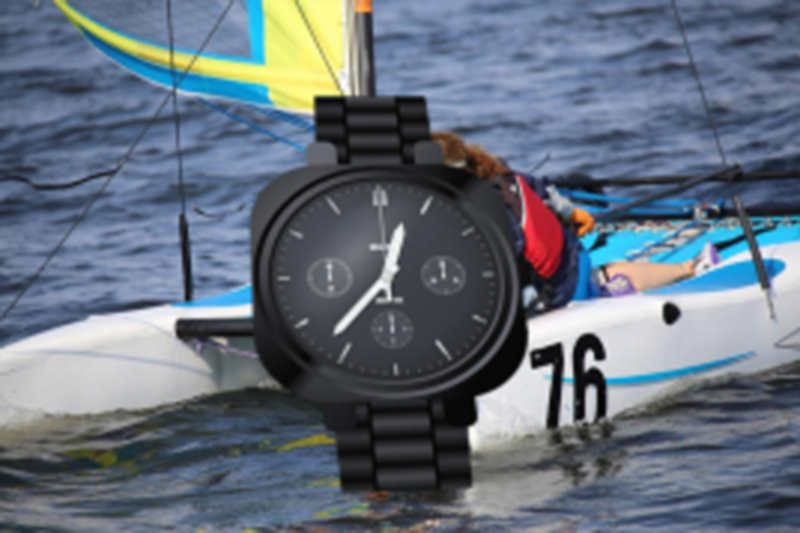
12:37
